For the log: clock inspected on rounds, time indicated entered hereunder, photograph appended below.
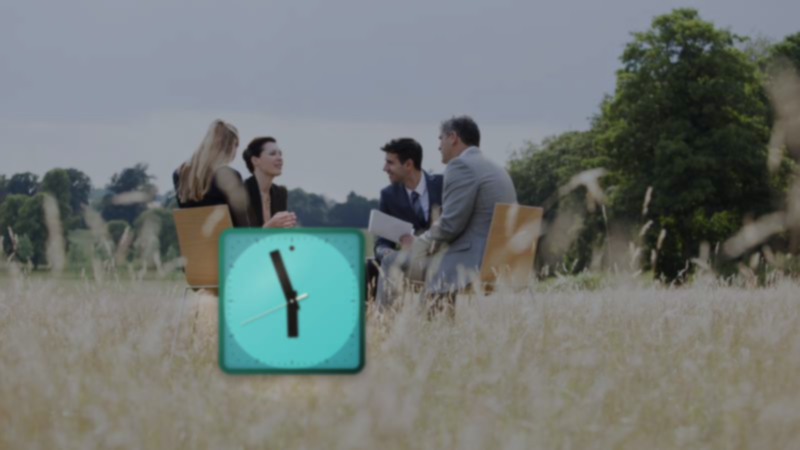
5:56:41
